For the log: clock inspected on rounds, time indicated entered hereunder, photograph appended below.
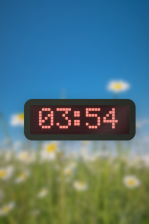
3:54
